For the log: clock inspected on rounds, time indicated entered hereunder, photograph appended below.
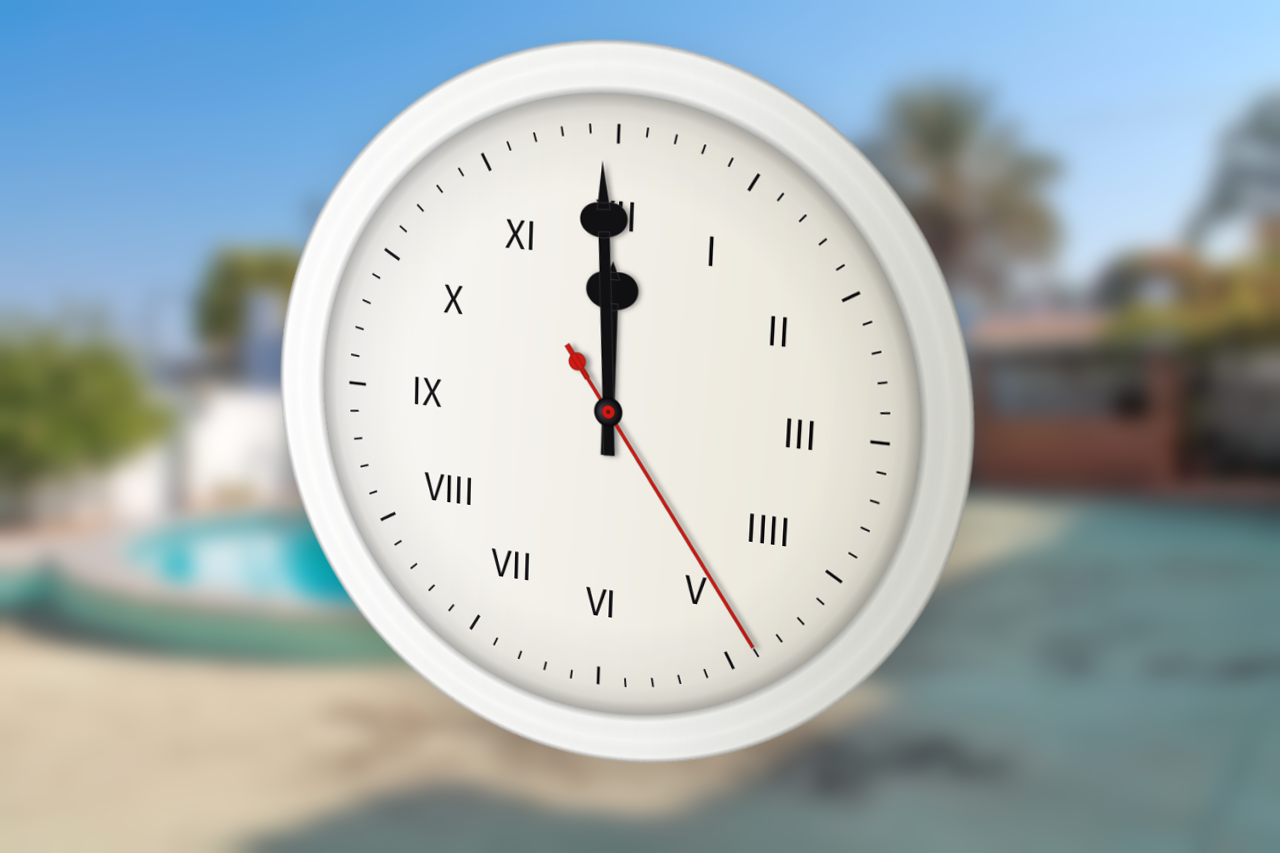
11:59:24
